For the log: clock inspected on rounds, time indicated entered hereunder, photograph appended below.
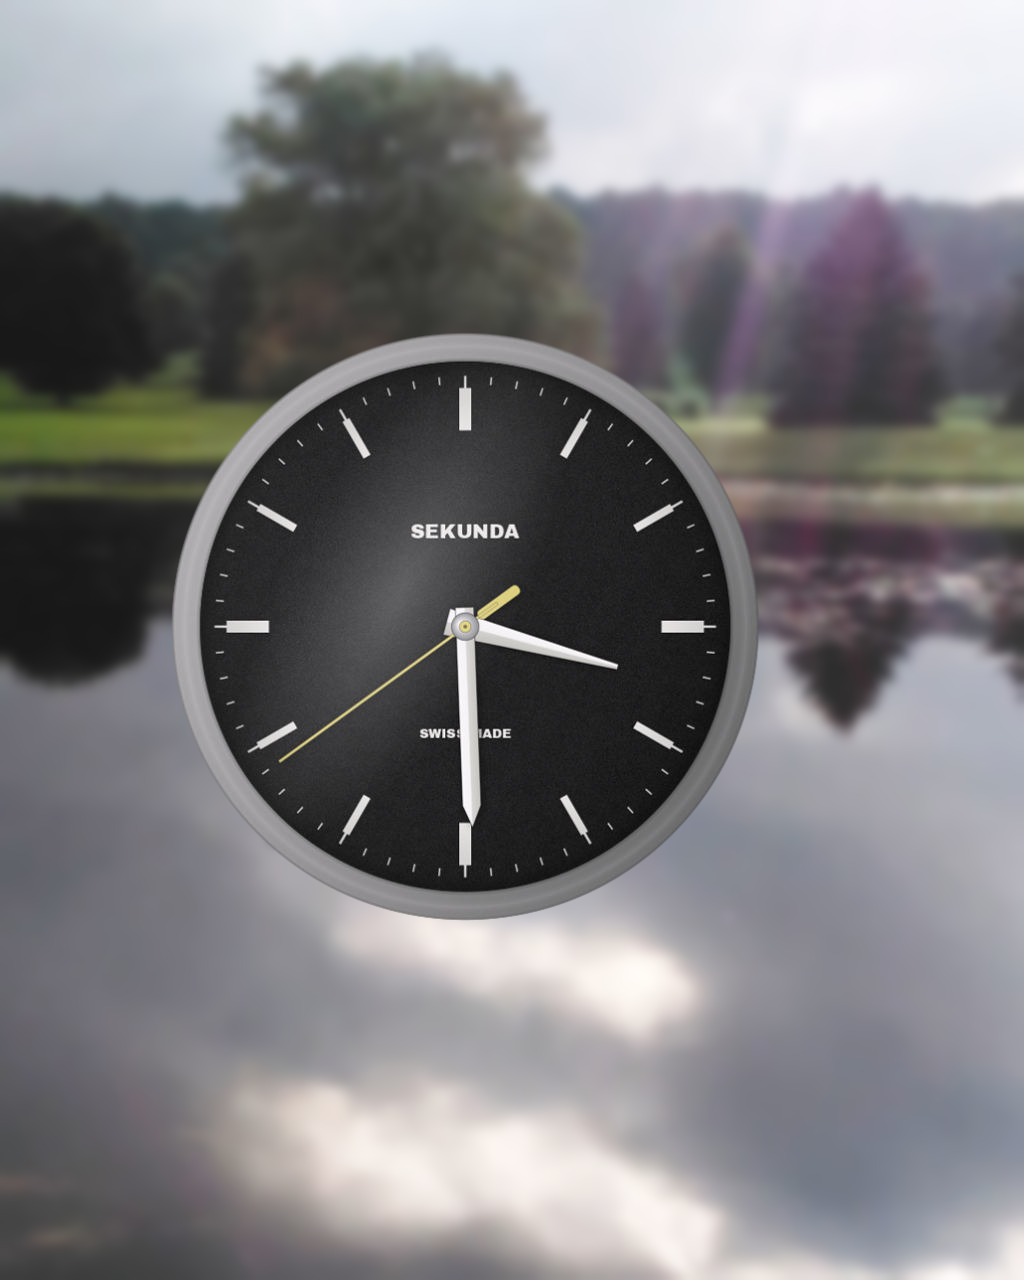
3:29:39
